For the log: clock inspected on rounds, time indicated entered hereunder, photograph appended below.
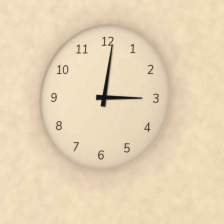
3:01
